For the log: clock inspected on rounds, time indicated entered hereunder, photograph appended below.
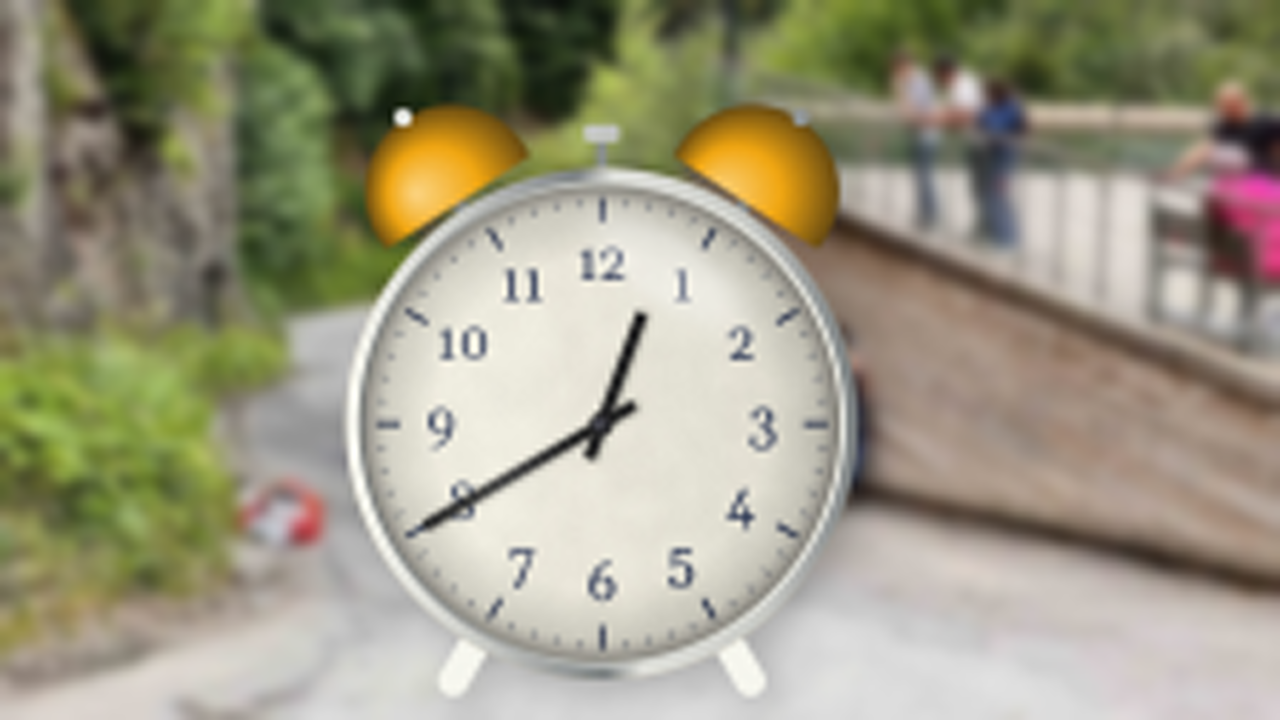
12:40
